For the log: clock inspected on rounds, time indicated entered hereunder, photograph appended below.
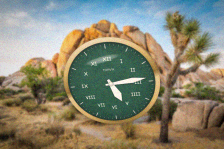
5:14
